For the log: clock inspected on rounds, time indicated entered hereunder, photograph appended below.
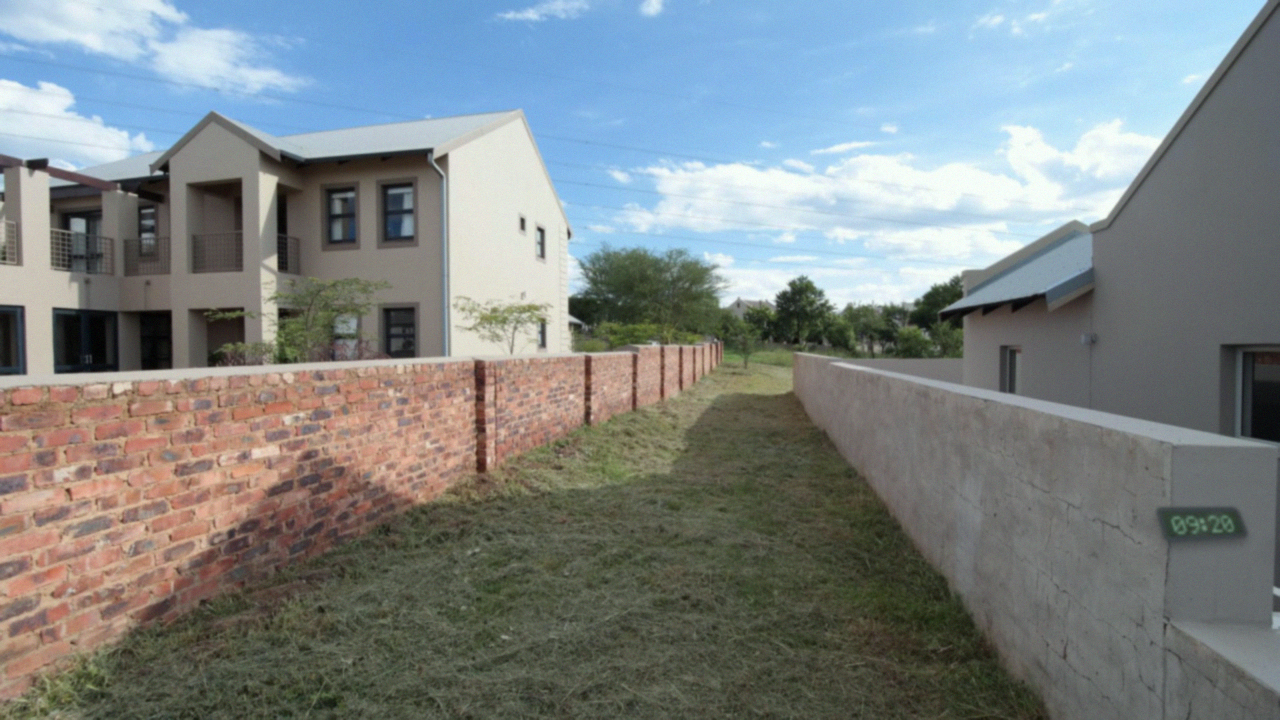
9:20
